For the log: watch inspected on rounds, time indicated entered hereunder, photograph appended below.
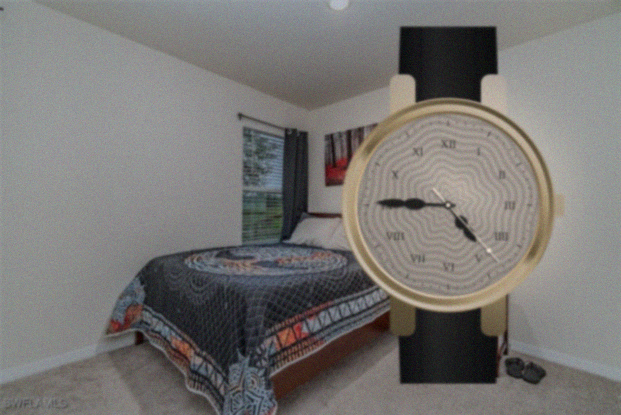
4:45:23
